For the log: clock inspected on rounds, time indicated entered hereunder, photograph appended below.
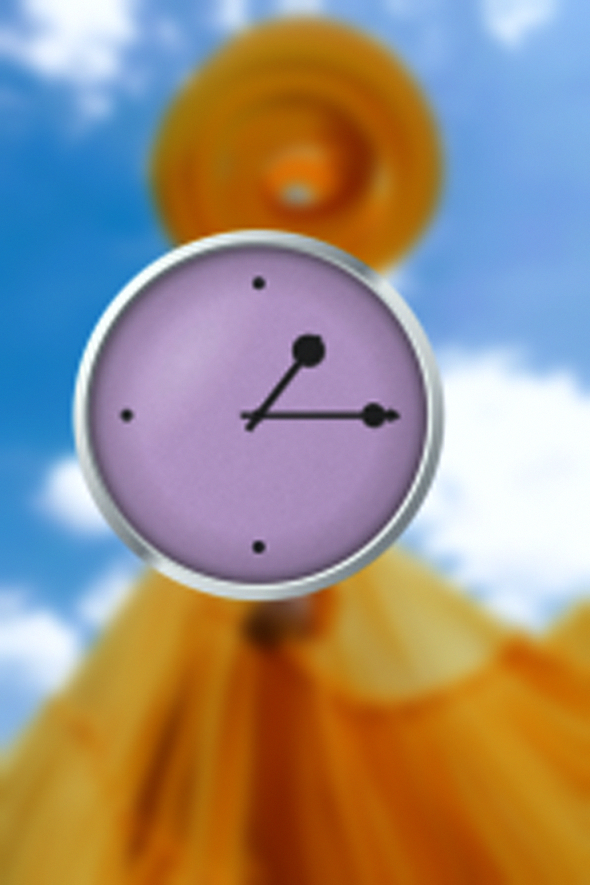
1:15
